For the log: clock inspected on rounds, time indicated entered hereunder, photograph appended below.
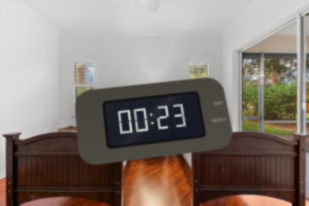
0:23
